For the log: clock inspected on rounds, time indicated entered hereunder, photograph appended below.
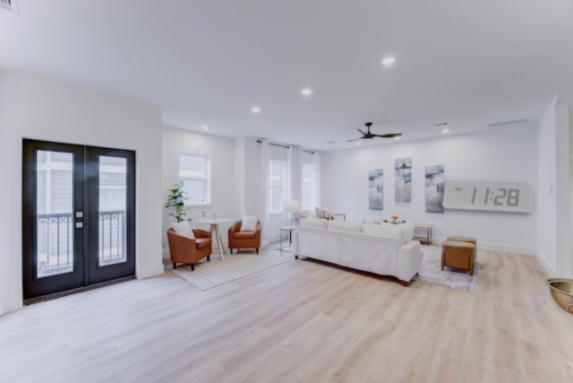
11:28
